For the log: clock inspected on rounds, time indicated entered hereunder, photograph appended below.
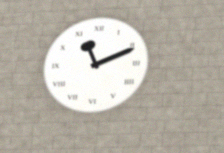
11:11
